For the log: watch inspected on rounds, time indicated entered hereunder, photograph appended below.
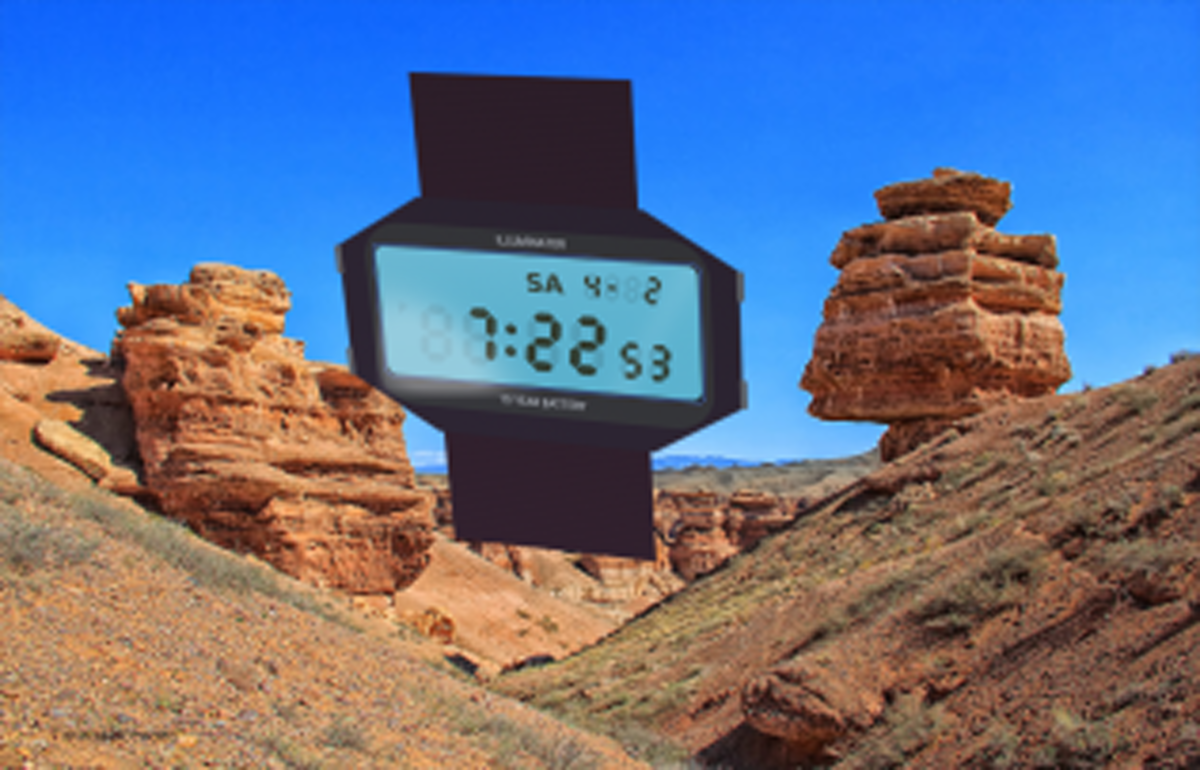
7:22:53
